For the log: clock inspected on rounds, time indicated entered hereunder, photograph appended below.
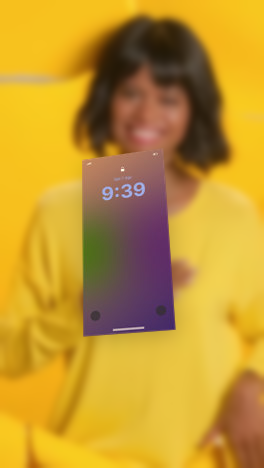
9:39
